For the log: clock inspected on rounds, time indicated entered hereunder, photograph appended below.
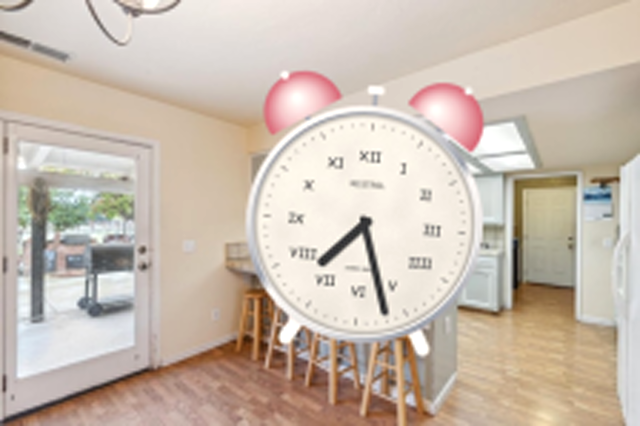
7:27
